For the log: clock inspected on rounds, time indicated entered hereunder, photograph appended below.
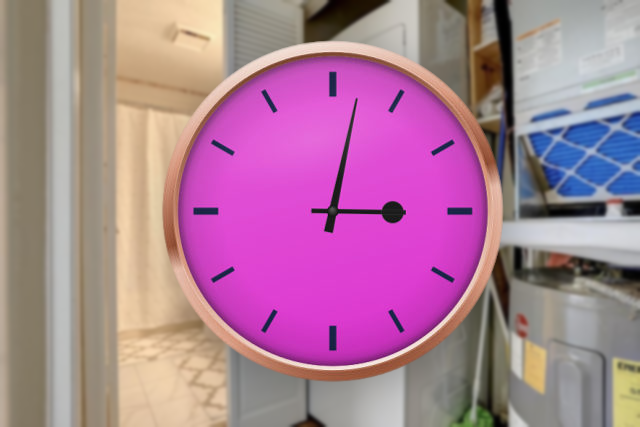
3:02
